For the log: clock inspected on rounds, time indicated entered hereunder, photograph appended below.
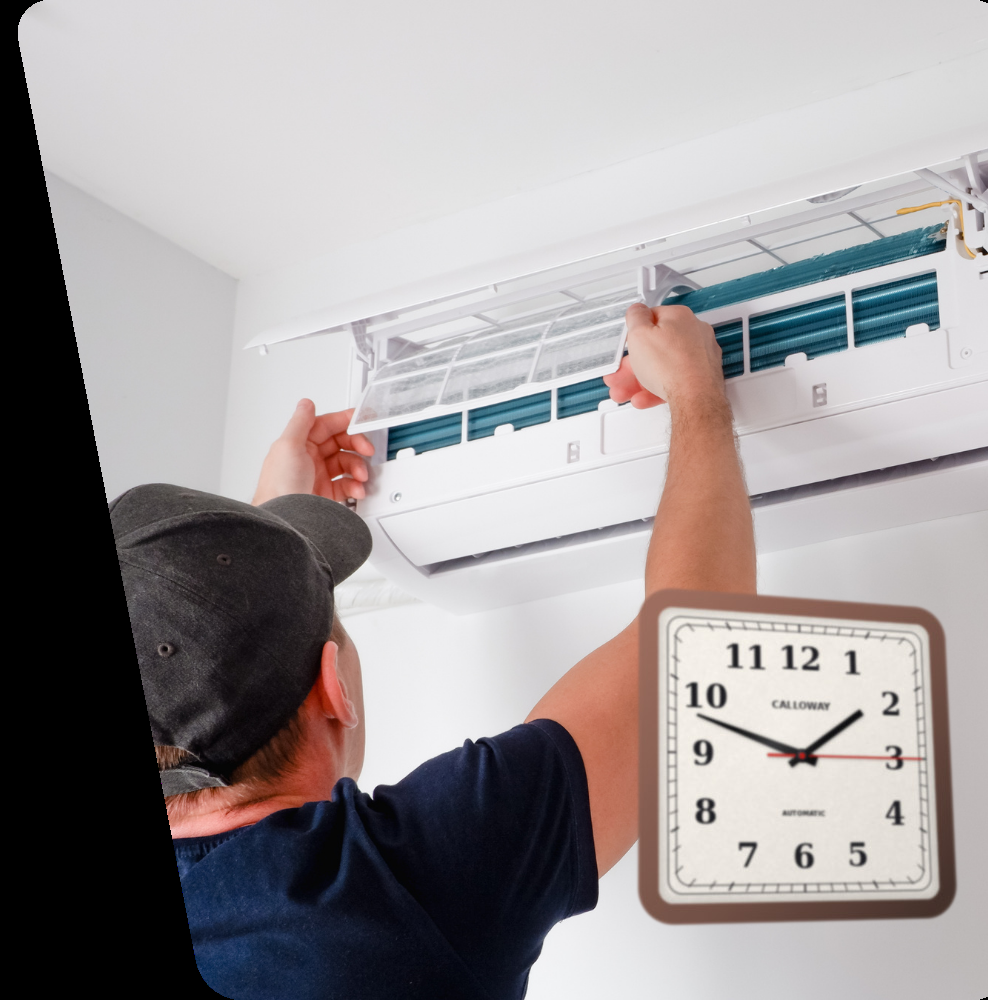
1:48:15
